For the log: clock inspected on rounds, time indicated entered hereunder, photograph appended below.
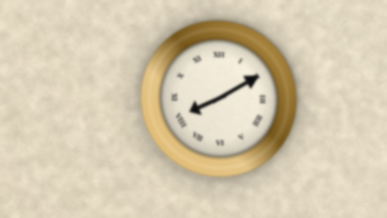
8:10
